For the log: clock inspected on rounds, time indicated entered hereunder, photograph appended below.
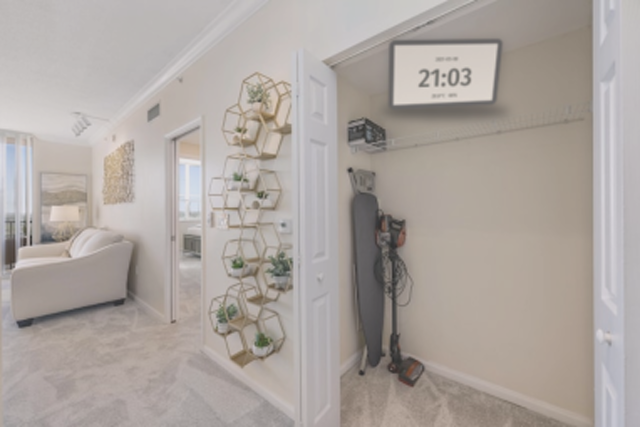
21:03
